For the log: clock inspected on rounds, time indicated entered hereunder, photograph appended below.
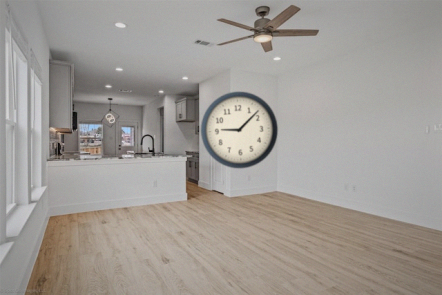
9:08
